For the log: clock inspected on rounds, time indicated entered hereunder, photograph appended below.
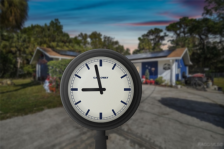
8:58
